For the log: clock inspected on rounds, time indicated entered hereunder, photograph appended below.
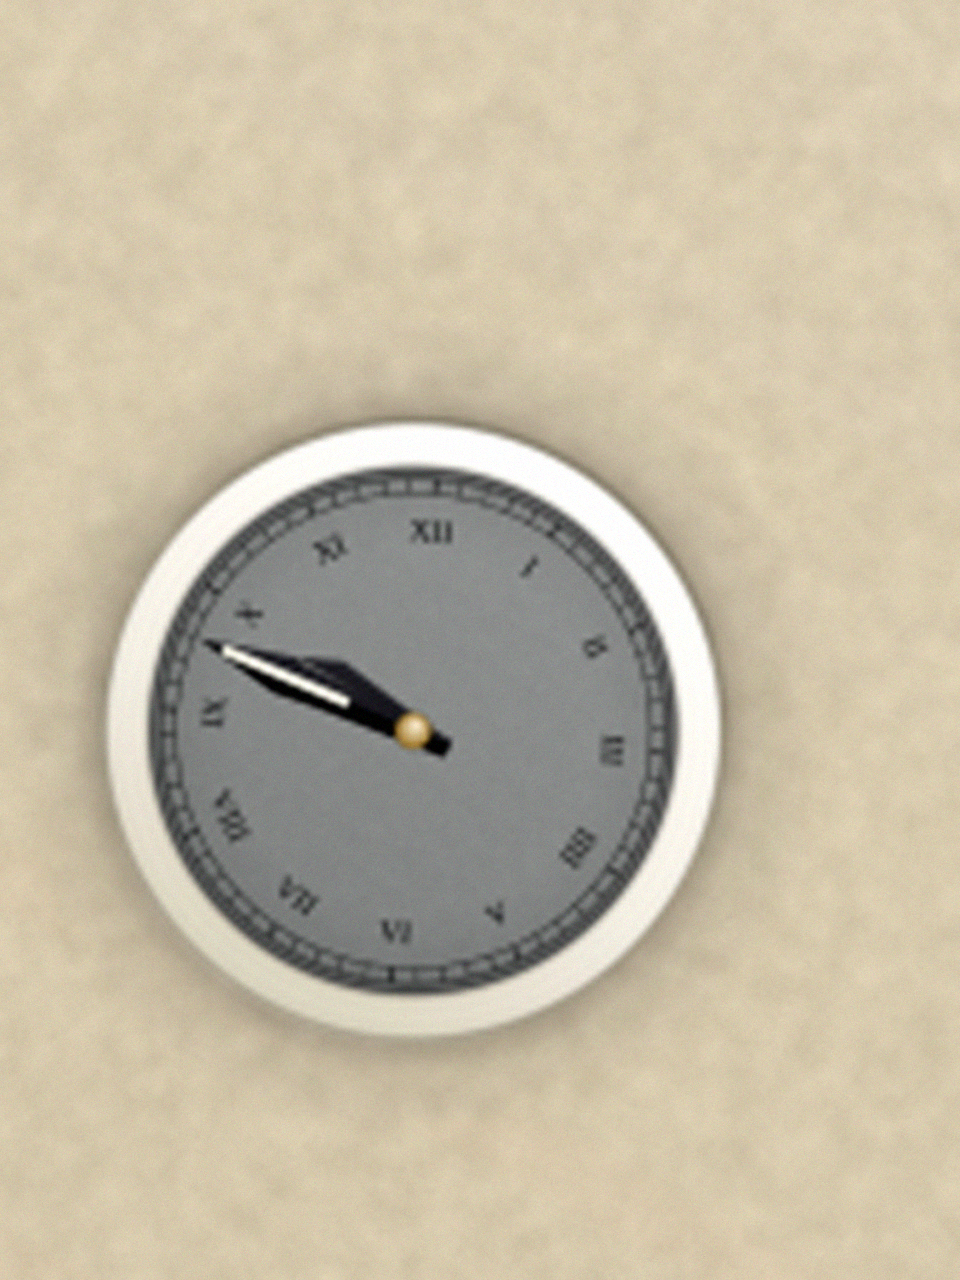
9:48
